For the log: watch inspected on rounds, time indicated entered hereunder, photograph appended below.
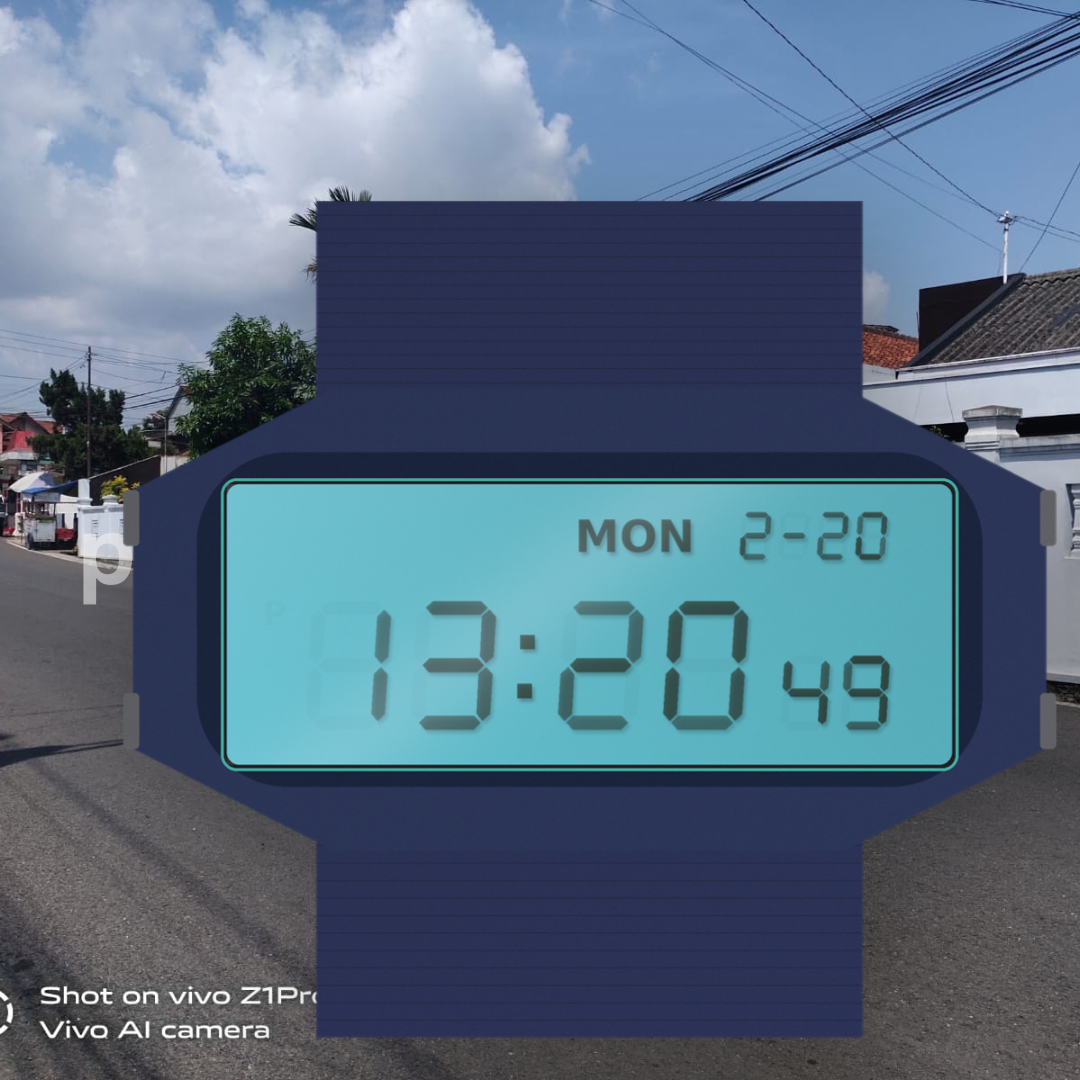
13:20:49
